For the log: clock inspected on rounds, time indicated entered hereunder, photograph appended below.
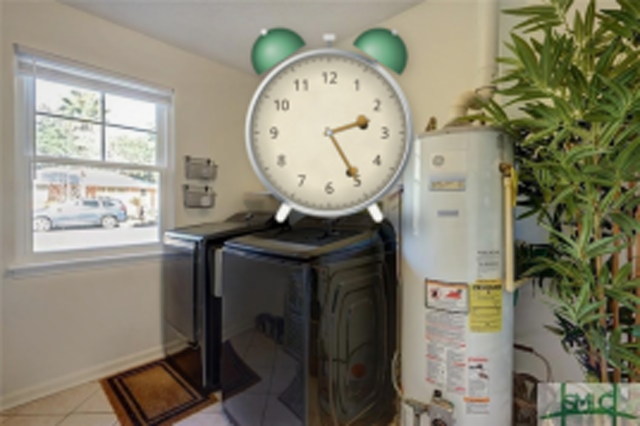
2:25
